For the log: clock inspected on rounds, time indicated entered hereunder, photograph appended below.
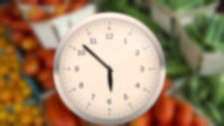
5:52
